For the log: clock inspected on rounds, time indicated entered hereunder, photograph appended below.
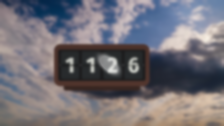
11:26
